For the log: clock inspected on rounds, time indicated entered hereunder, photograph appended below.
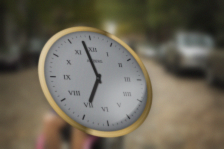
6:58
